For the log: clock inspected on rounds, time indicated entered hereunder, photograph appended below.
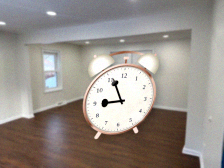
8:56
